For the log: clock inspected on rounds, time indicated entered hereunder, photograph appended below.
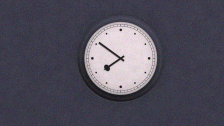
7:51
